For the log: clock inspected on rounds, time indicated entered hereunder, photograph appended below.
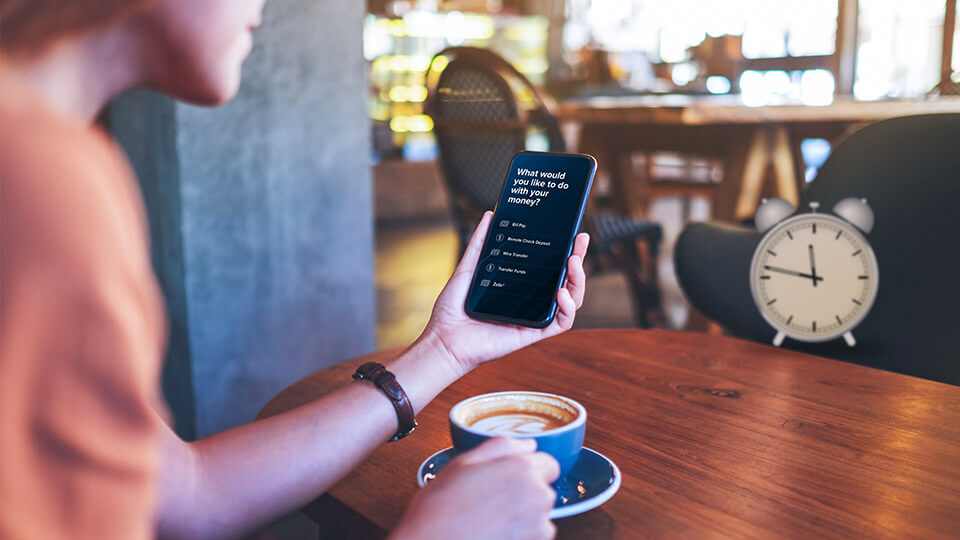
11:47
